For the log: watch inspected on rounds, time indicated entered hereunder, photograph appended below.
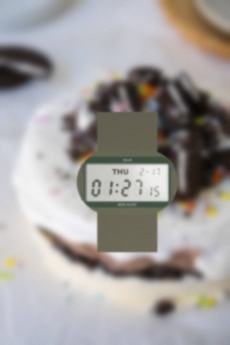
1:27:15
